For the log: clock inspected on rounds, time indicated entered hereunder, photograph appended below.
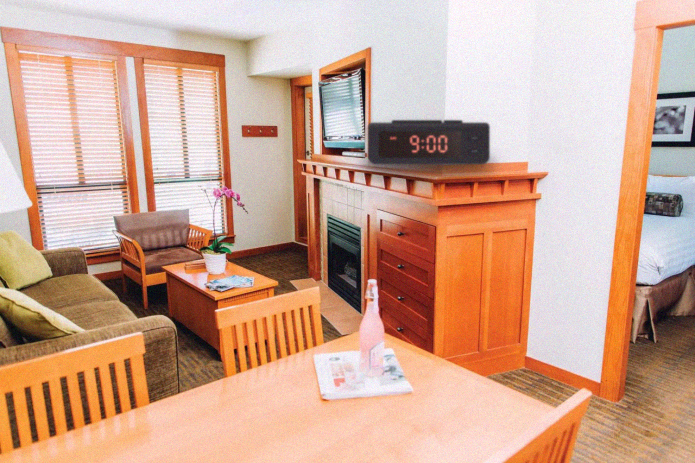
9:00
